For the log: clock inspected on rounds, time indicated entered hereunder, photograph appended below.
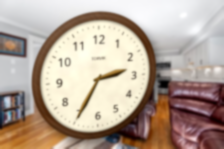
2:35
